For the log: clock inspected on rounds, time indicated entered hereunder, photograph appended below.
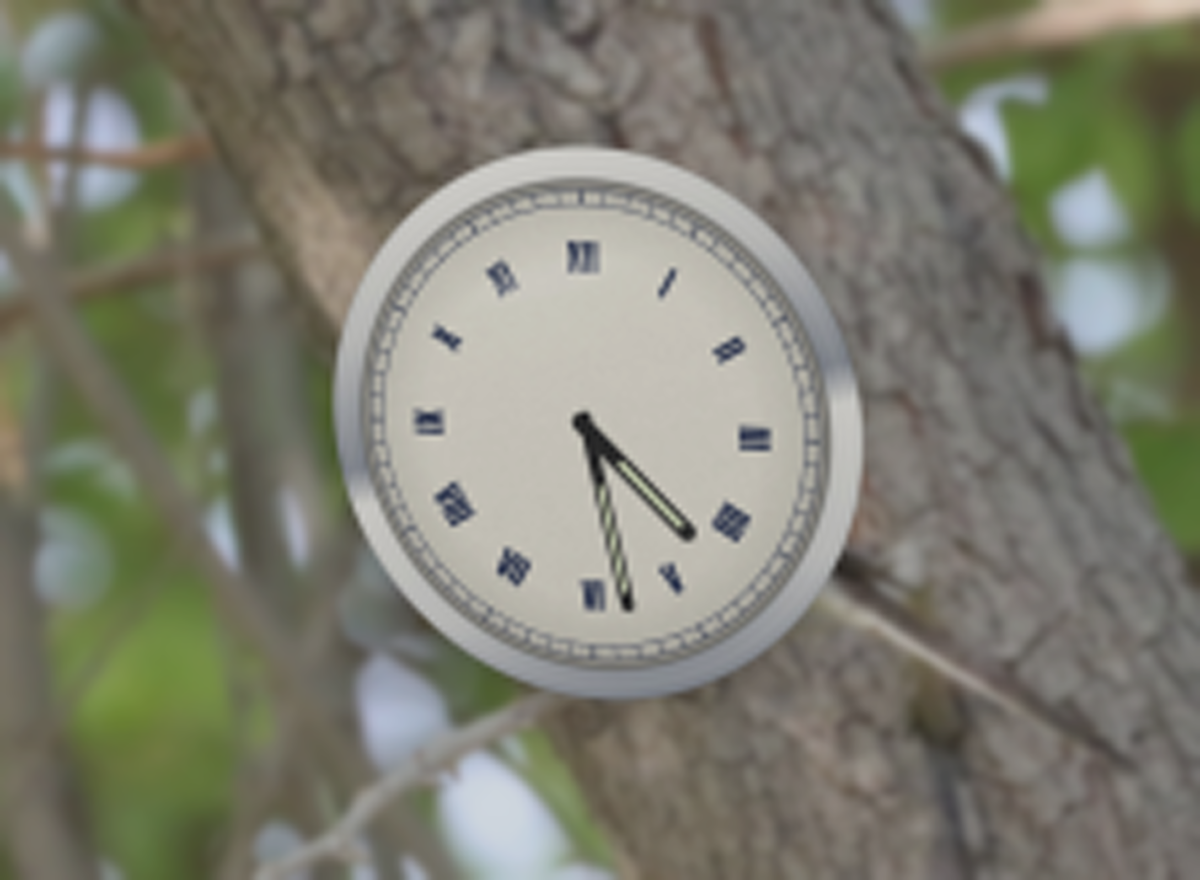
4:28
